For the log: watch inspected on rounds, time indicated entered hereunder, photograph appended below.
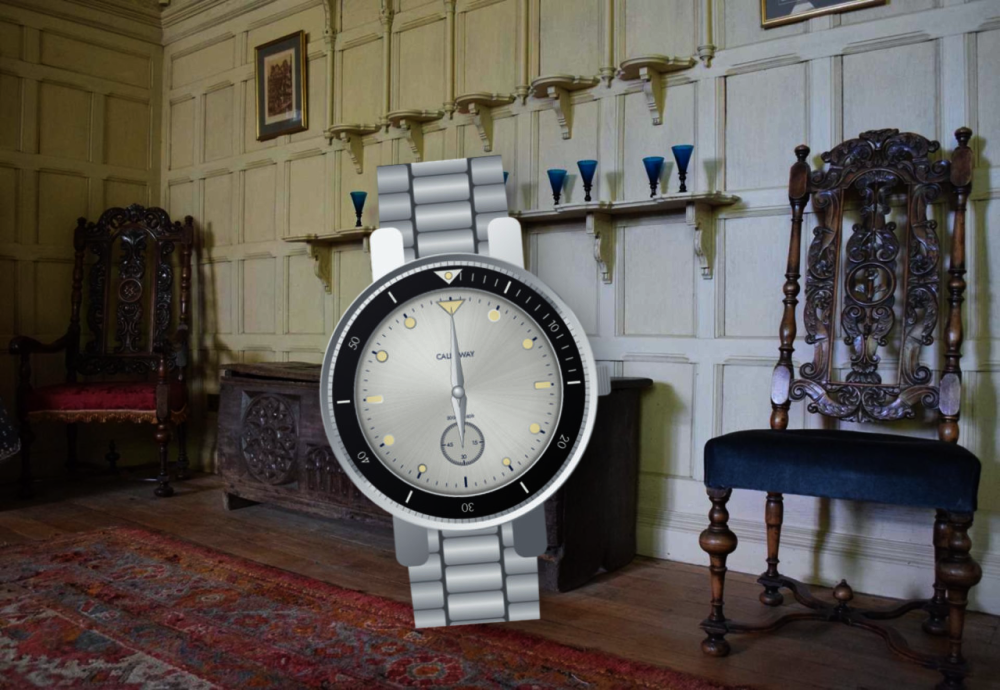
6:00
